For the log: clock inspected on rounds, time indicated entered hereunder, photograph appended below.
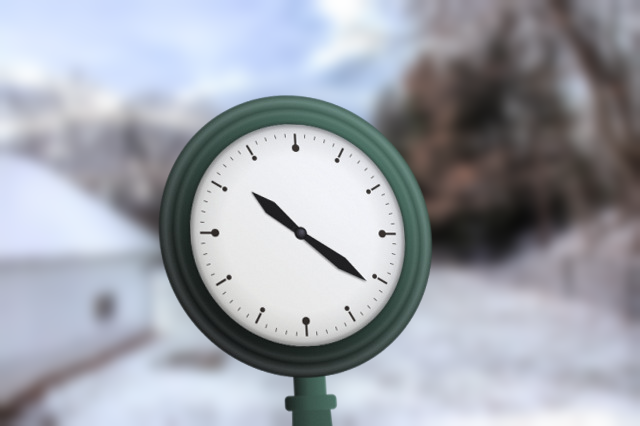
10:21
